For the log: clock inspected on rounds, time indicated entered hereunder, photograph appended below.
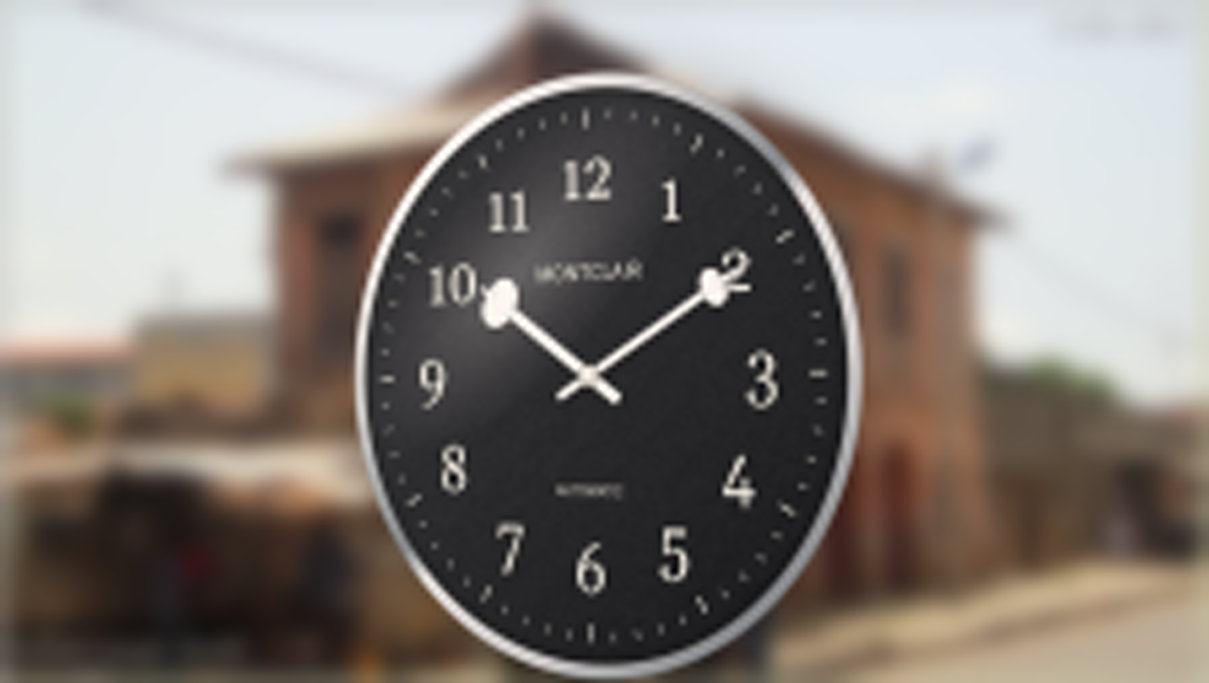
10:10
